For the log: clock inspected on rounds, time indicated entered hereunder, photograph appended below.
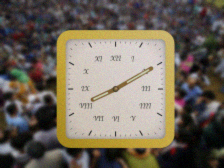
8:10
